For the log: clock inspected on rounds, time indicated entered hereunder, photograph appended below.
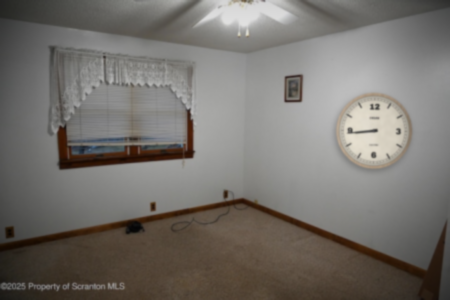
8:44
